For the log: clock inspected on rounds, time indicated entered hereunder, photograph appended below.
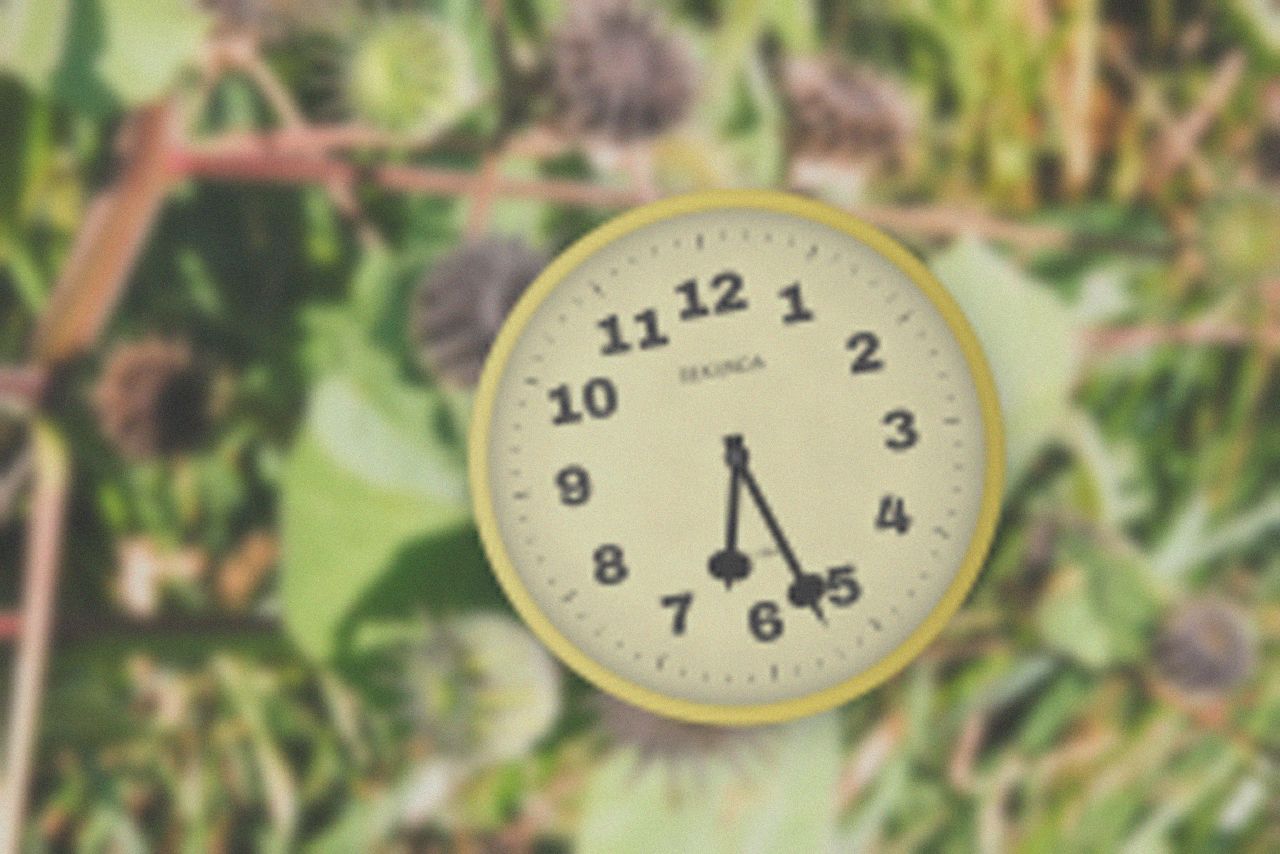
6:27
